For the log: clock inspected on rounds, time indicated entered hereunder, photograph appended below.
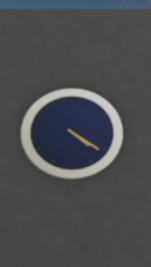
4:21
